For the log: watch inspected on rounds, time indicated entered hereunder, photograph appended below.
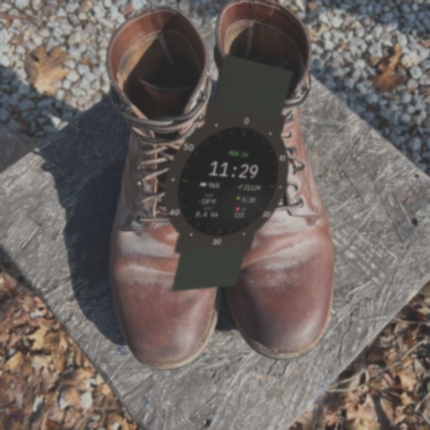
11:29
